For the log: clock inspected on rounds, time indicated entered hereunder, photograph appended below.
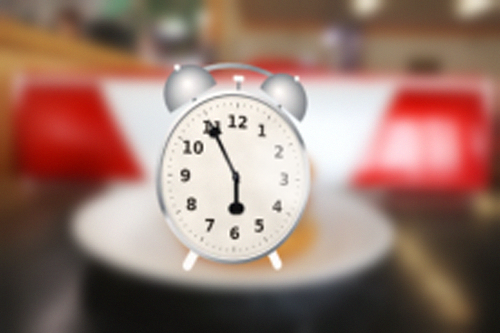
5:55
